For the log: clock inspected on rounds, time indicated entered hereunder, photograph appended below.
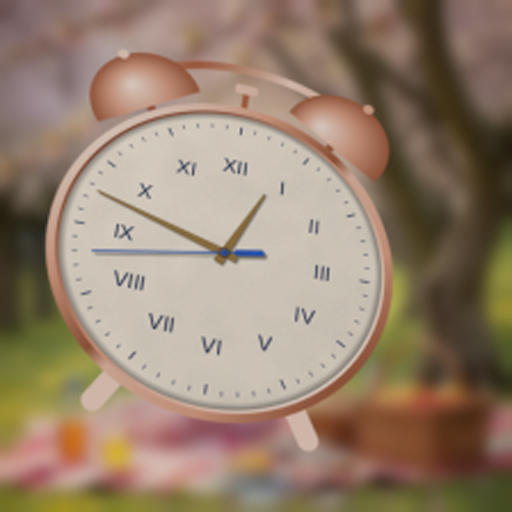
12:47:43
